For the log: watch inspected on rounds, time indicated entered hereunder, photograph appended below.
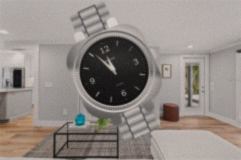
11:56
